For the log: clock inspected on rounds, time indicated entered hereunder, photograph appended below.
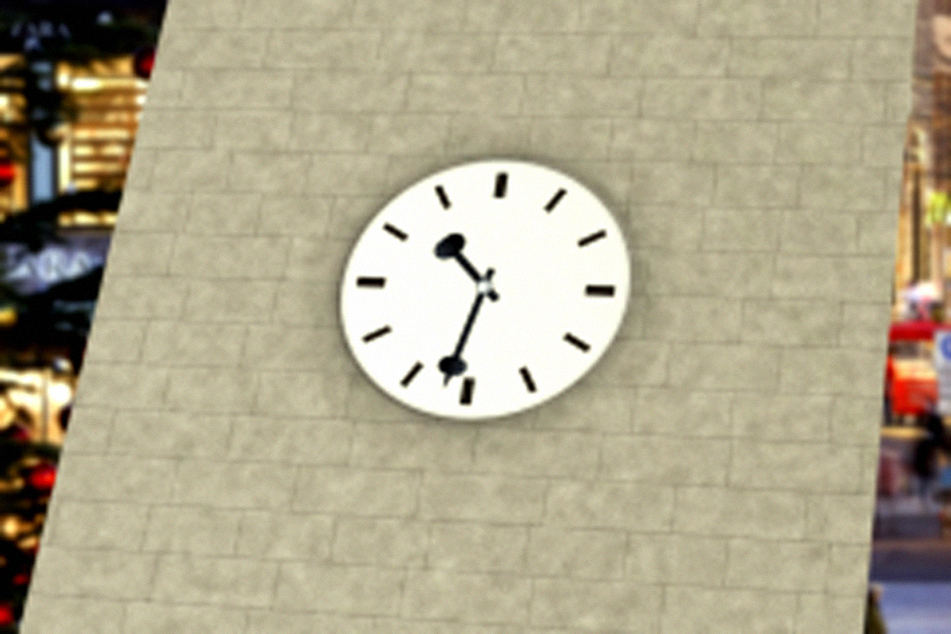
10:32
